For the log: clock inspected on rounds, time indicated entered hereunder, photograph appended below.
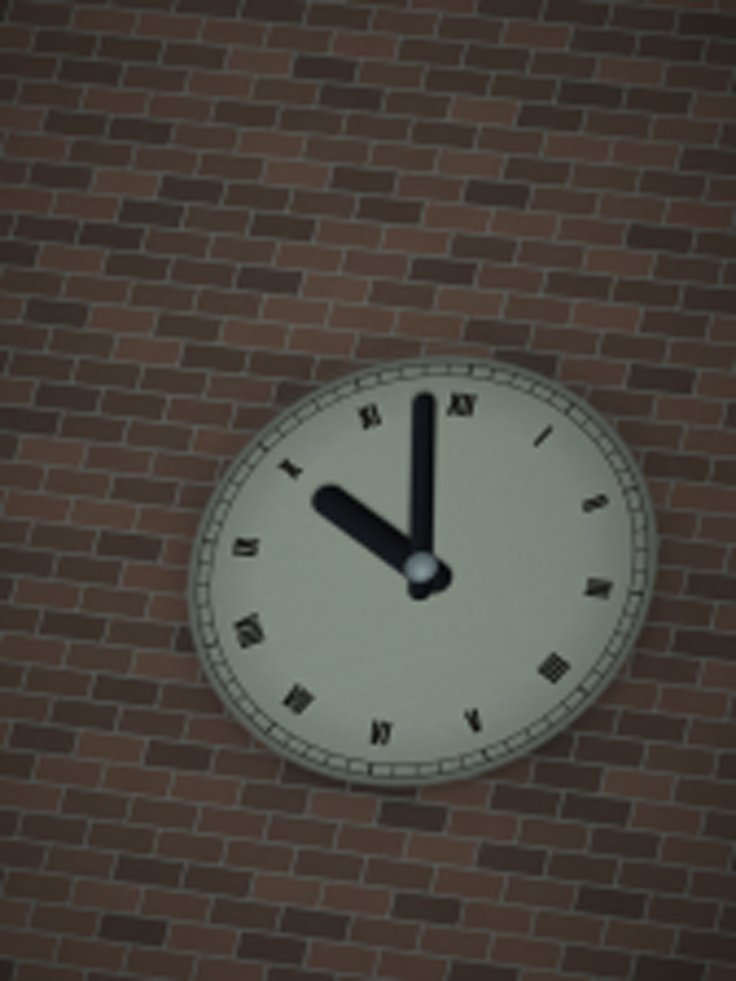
9:58
